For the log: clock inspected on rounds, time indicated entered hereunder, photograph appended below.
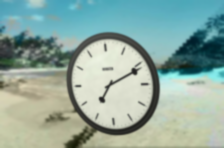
7:11
